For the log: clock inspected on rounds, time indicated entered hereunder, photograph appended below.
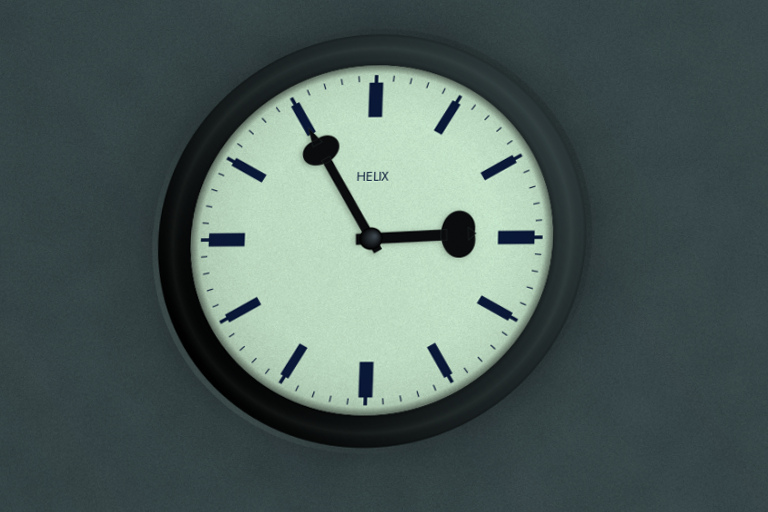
2:55
